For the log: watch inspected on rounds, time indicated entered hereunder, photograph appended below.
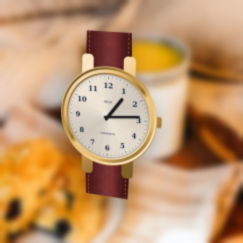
1:14
